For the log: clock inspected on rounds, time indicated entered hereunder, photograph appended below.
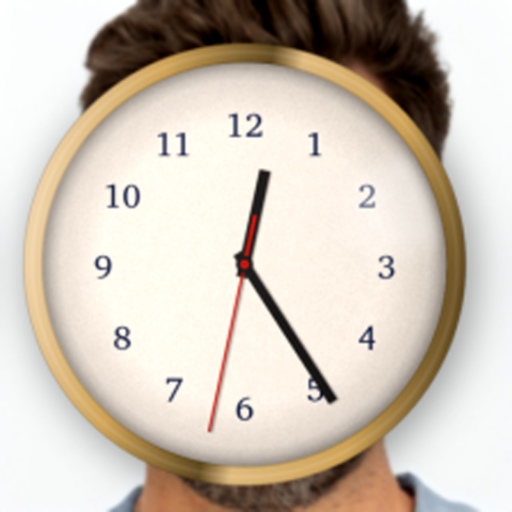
12:24:32
